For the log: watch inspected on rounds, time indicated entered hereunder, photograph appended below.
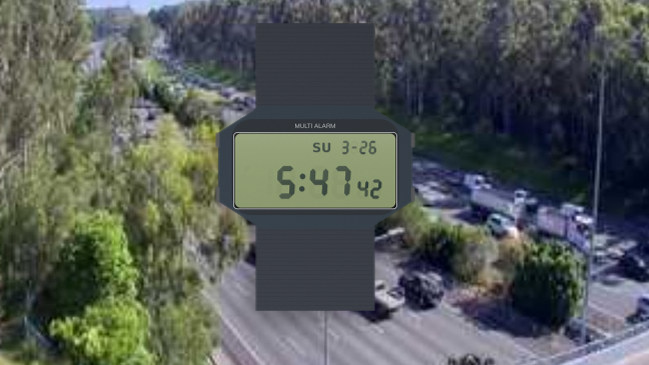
5:47:42
